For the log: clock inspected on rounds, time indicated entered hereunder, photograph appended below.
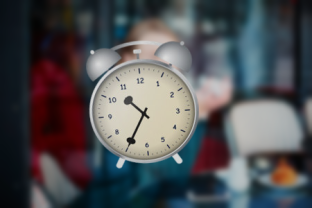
10:35
